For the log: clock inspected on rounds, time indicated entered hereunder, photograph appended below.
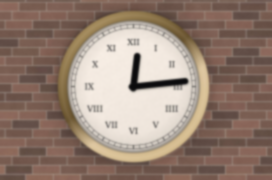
12:14
